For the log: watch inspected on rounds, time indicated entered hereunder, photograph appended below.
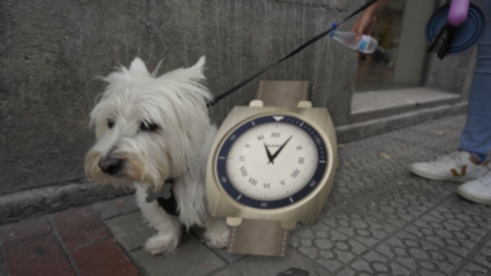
11:05
